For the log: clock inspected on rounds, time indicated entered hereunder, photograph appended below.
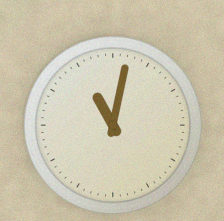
11:02
